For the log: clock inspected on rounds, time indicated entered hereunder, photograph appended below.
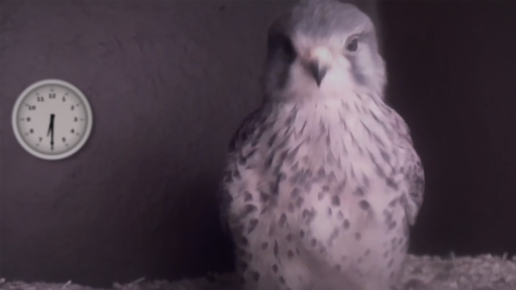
6:30
